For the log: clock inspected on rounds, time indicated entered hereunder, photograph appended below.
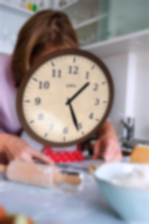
1:26
